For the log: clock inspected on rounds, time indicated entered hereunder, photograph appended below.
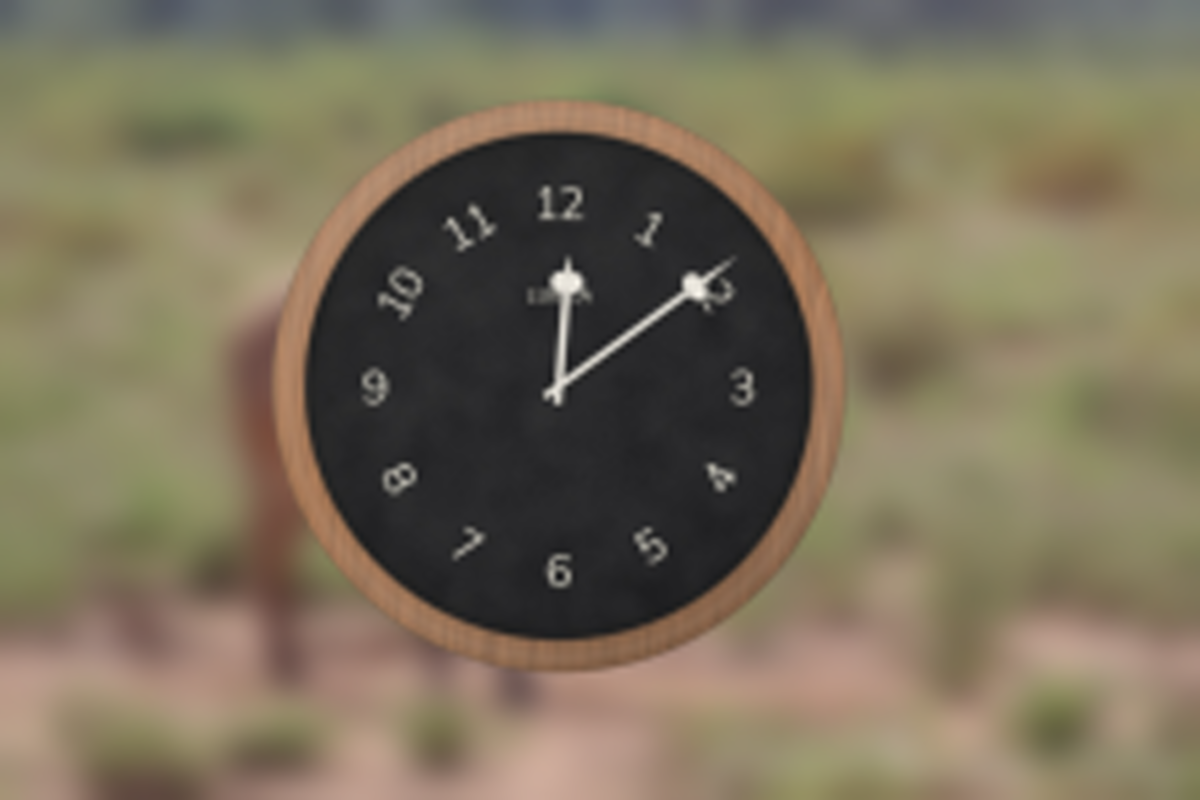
12:09
